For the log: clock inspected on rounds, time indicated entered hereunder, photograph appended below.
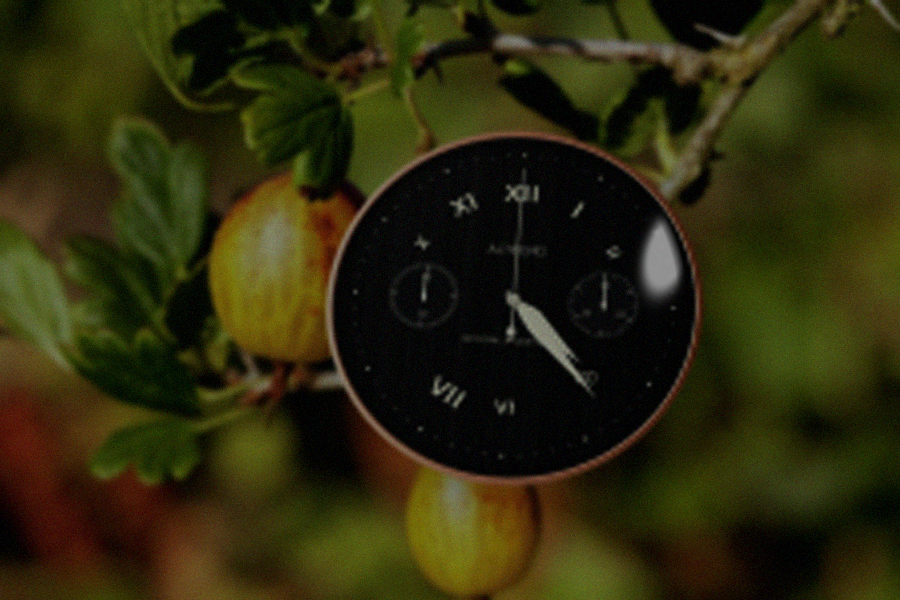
4:23
